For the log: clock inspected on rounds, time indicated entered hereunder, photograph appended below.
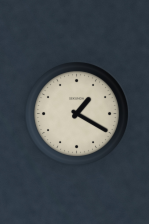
1:20
